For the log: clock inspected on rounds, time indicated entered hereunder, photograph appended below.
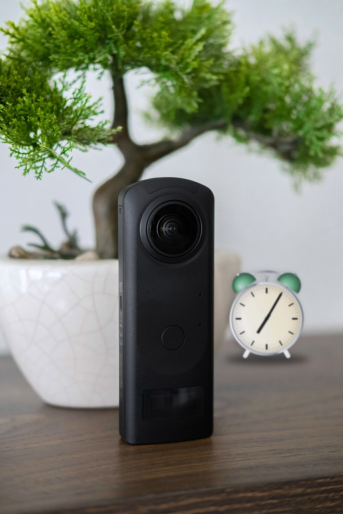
7:05
